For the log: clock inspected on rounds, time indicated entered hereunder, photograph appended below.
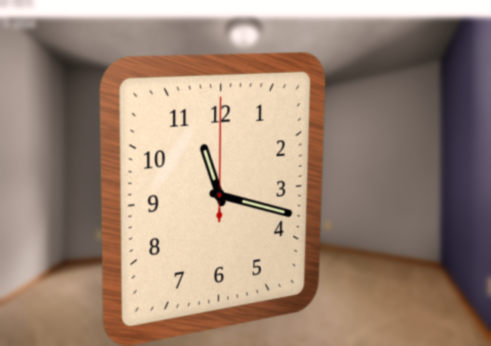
11:18:00
